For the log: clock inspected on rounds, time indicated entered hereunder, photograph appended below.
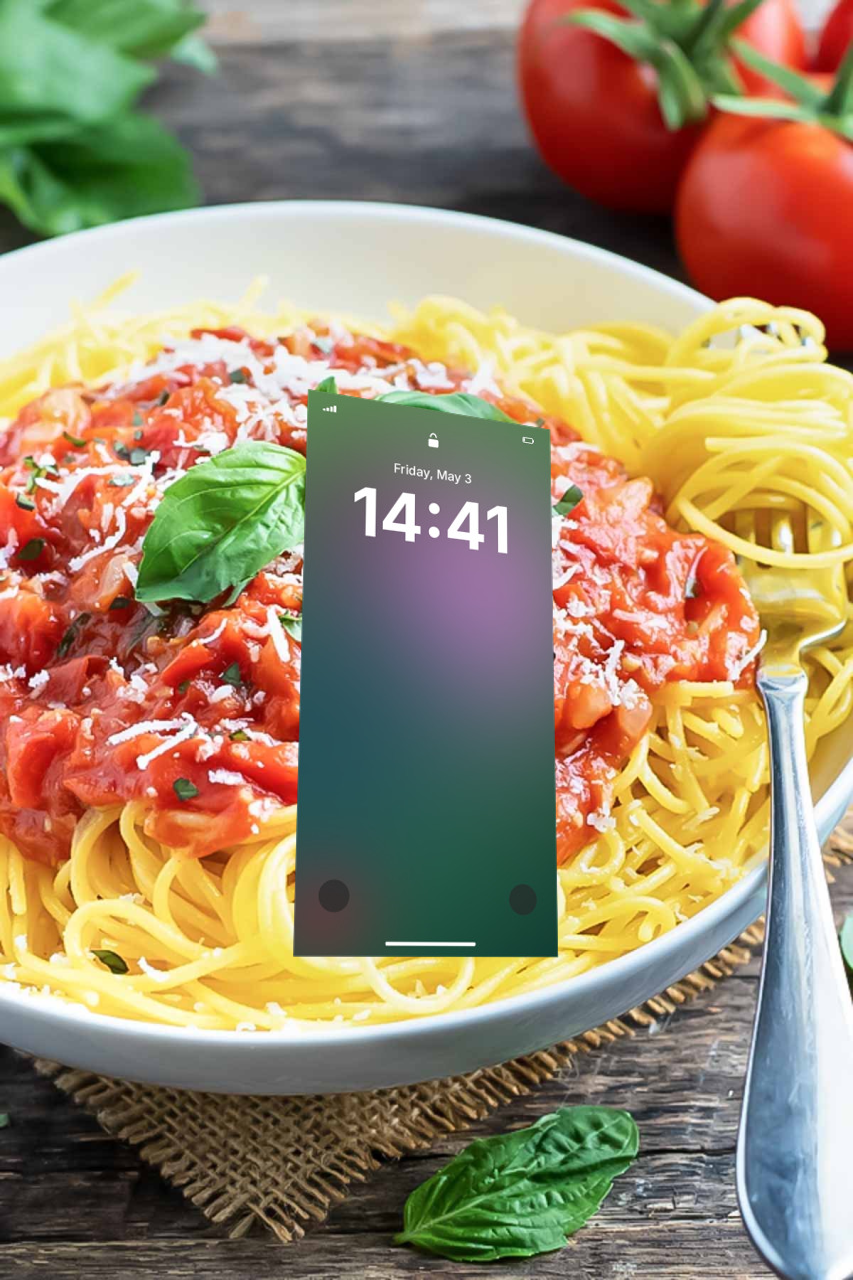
14:41
